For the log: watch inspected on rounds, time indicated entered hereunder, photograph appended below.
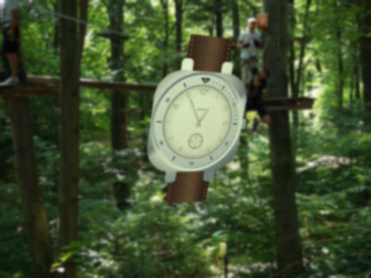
12:55
